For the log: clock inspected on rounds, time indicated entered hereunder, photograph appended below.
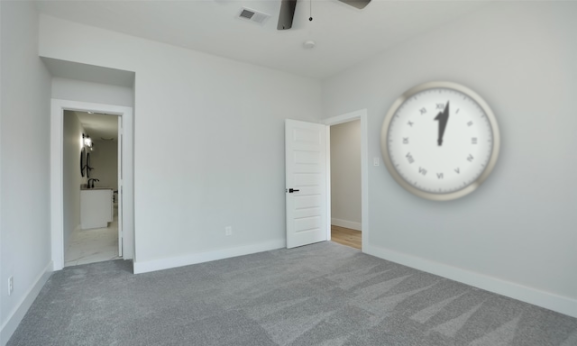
12:02
